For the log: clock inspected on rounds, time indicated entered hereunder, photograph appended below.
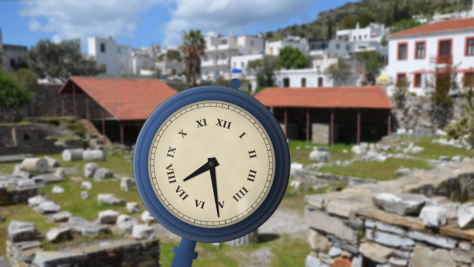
7:26
